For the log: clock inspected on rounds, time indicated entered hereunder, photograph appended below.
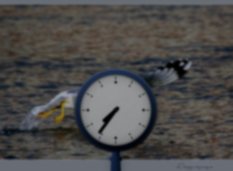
7:36
